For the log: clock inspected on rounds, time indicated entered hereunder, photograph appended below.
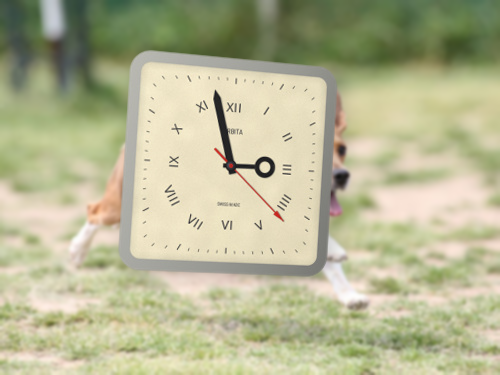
2:57:22
